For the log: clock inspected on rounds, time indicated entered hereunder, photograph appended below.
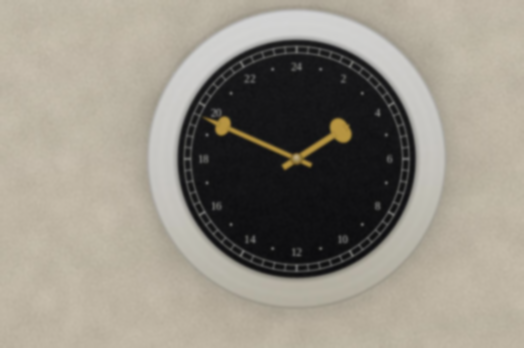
3:49
